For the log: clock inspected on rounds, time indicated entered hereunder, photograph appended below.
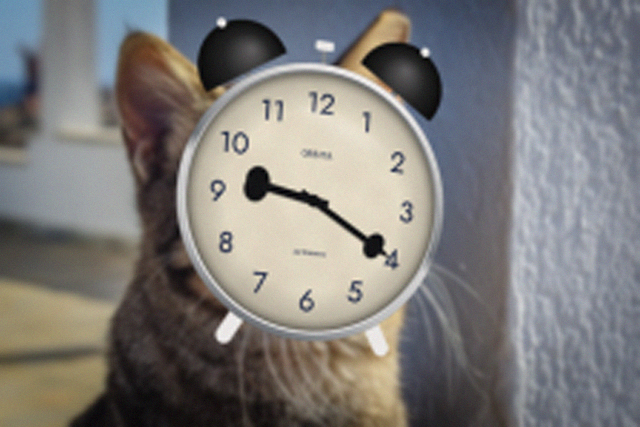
9:20
